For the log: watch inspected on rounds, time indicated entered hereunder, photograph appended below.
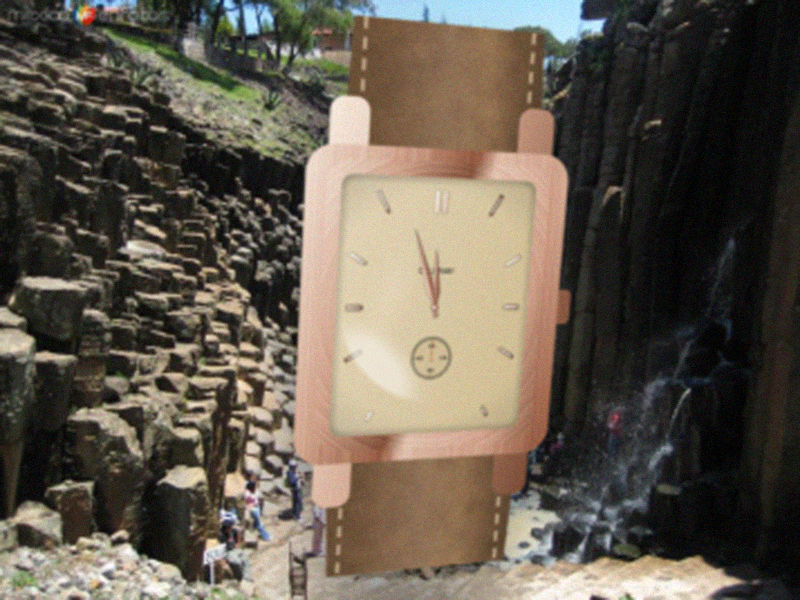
11:57
